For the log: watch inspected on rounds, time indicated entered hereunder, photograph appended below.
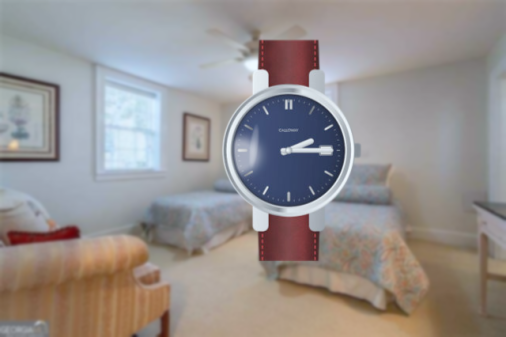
2:15
